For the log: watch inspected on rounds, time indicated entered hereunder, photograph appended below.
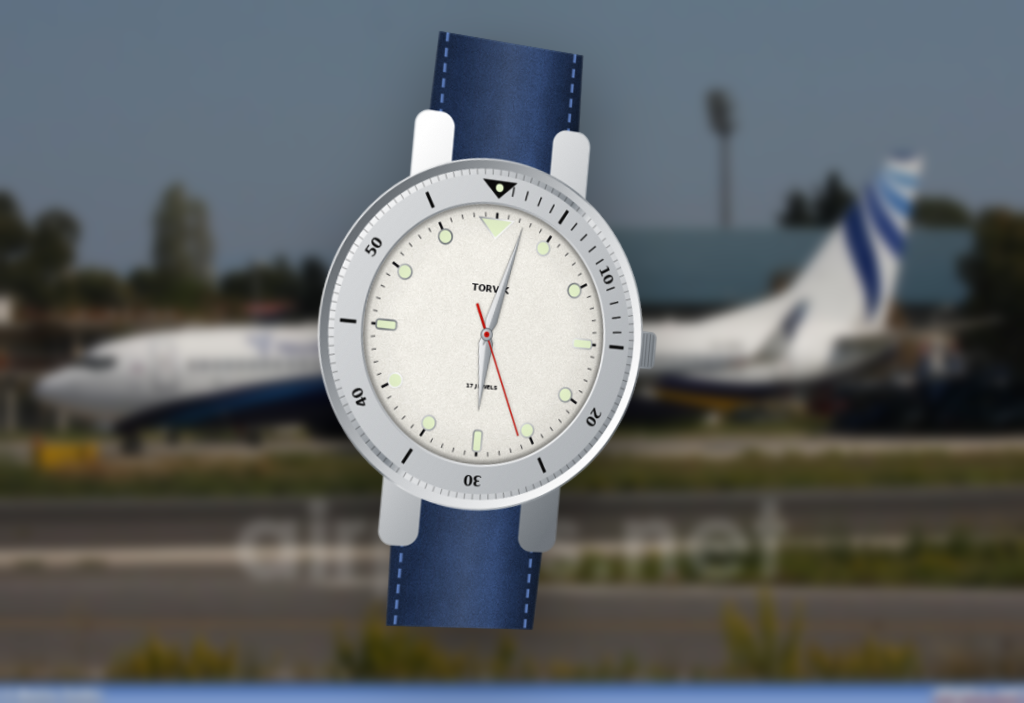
6:02:26
